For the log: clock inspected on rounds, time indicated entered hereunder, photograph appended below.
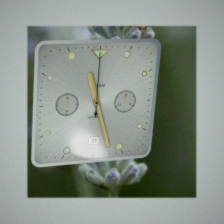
11:27
